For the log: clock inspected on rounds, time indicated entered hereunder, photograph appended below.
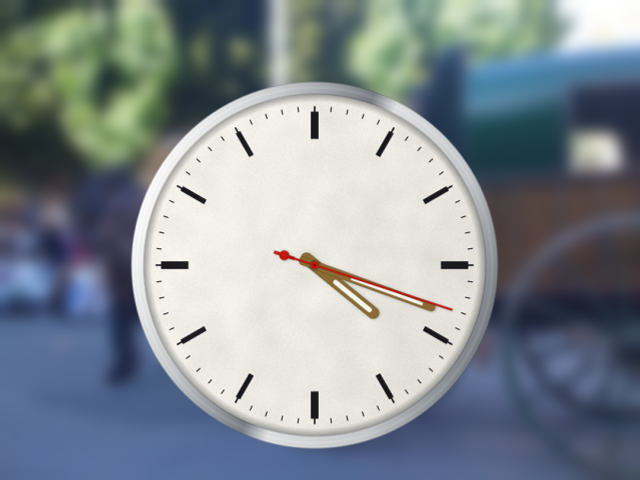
4:18:18
